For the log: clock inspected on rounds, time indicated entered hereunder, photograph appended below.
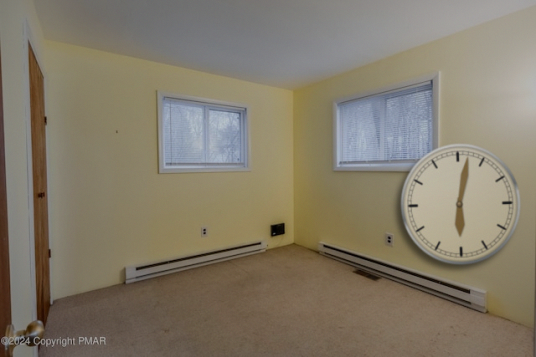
6:02
